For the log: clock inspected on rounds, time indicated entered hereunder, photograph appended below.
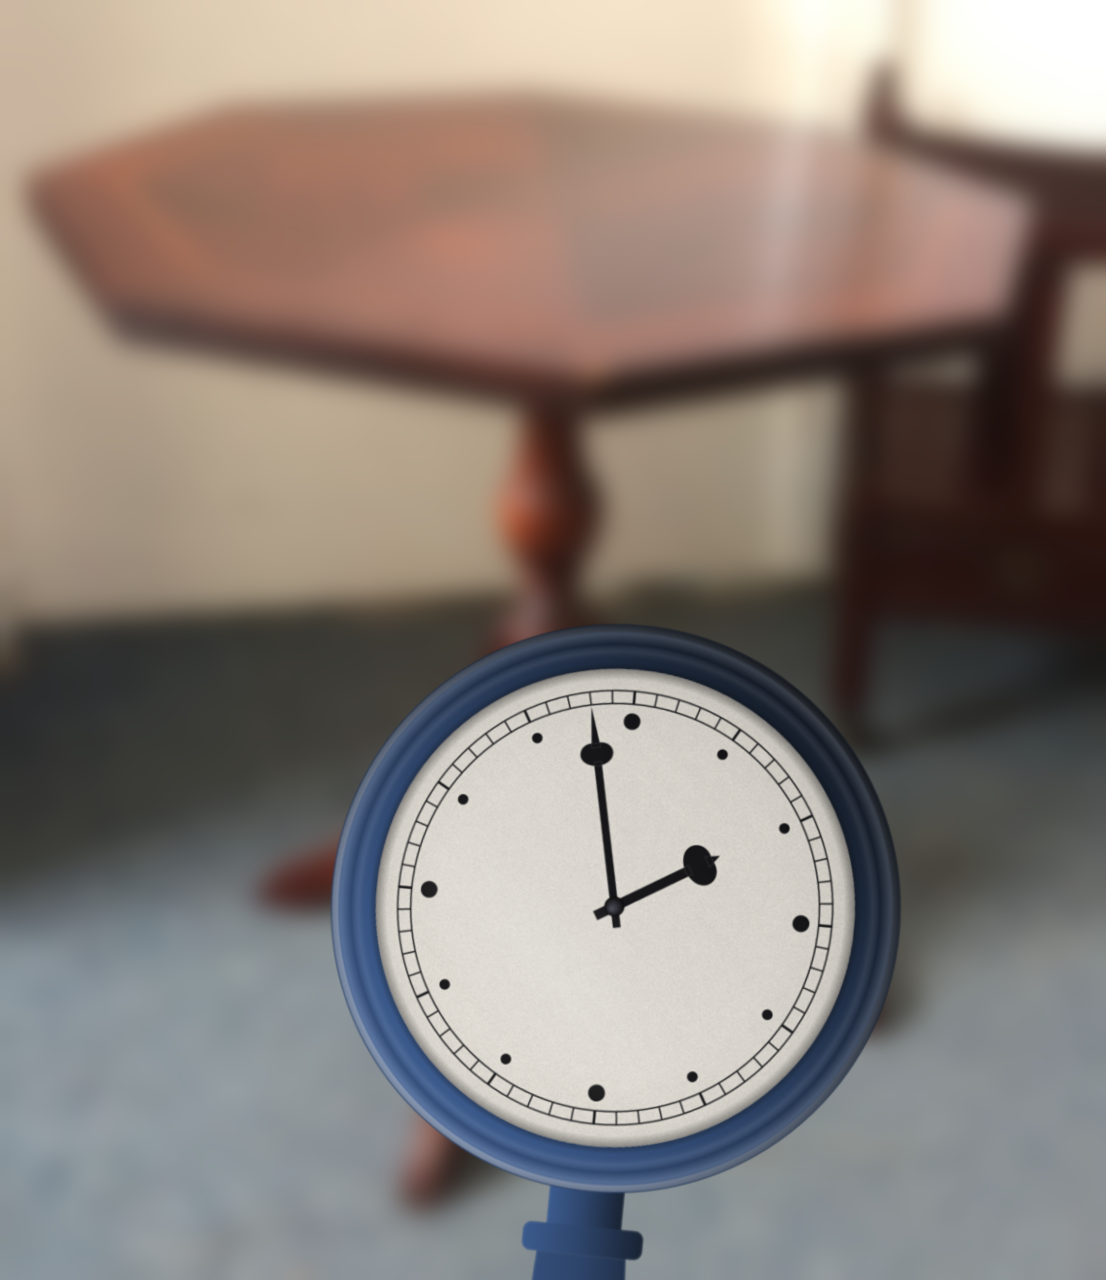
1:58
